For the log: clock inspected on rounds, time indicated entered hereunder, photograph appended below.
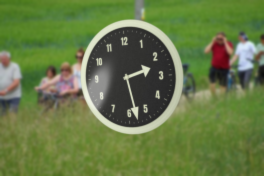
2:28
